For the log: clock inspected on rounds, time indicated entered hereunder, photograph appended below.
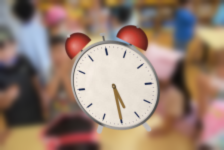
5:30
